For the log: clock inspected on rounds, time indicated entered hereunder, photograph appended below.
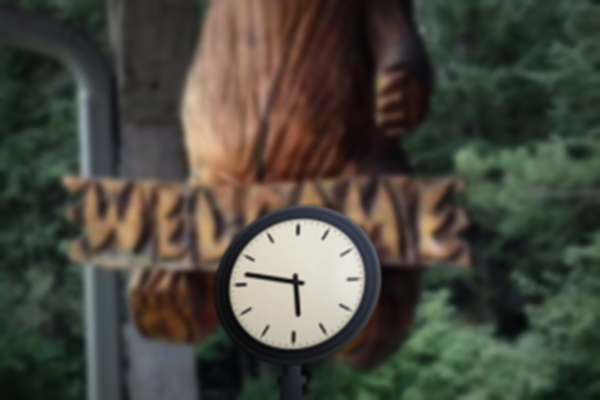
5:47
